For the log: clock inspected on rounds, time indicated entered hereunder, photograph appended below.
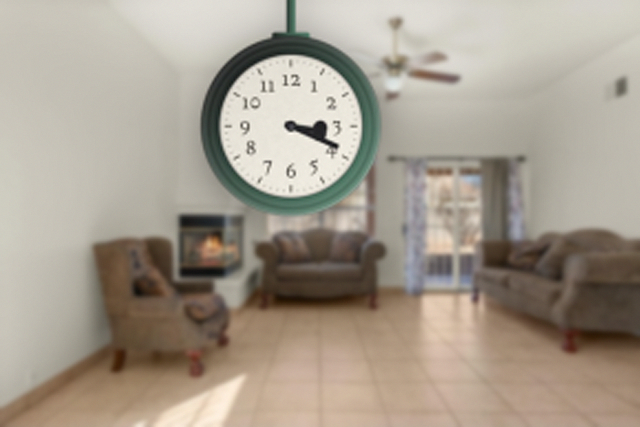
3:19
